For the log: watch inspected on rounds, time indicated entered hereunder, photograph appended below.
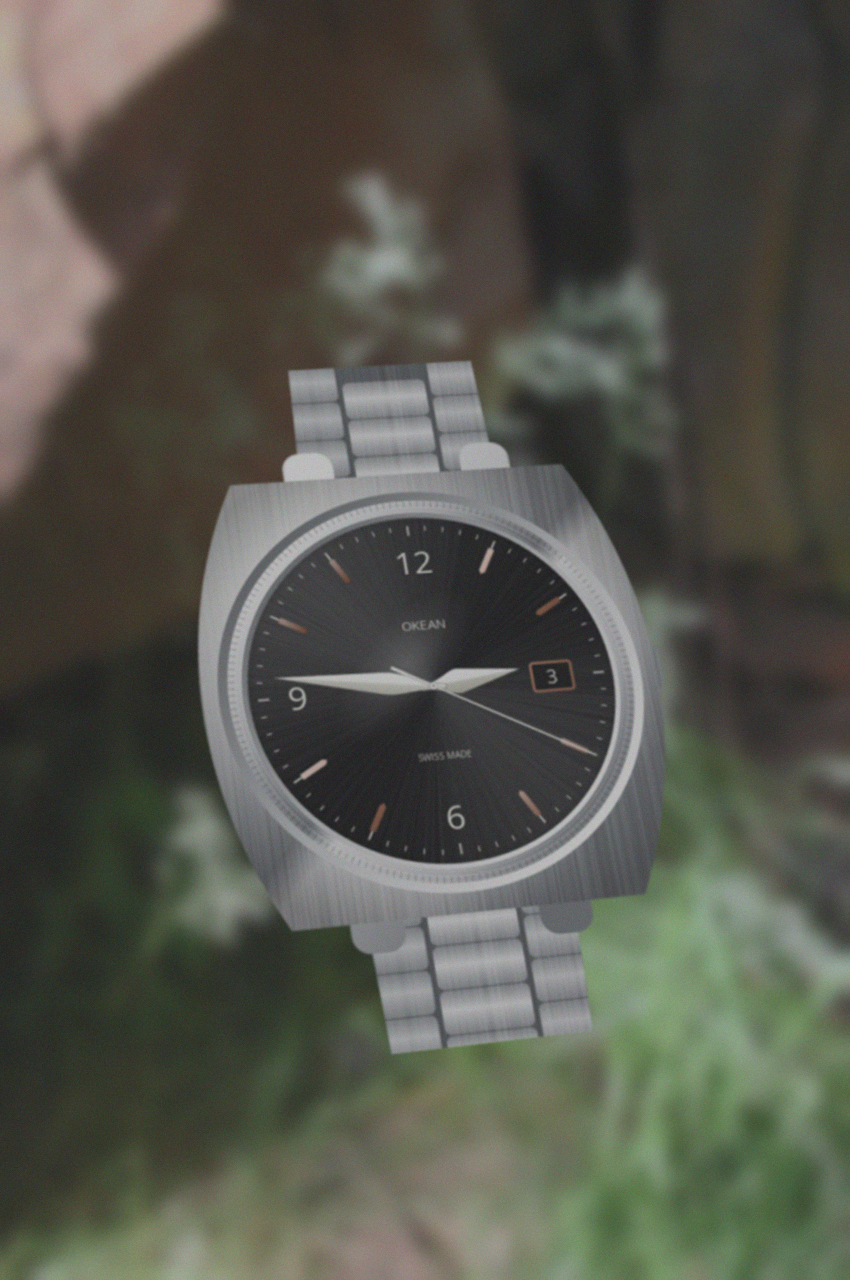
2:46:20
